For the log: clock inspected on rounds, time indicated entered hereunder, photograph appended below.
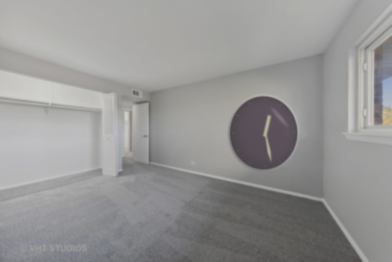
12:28
